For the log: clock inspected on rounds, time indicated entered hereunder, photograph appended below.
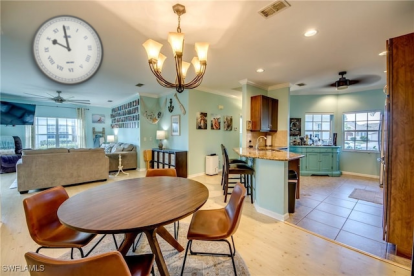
9:59
